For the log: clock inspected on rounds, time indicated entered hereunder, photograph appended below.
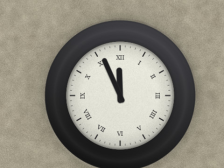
11:56
